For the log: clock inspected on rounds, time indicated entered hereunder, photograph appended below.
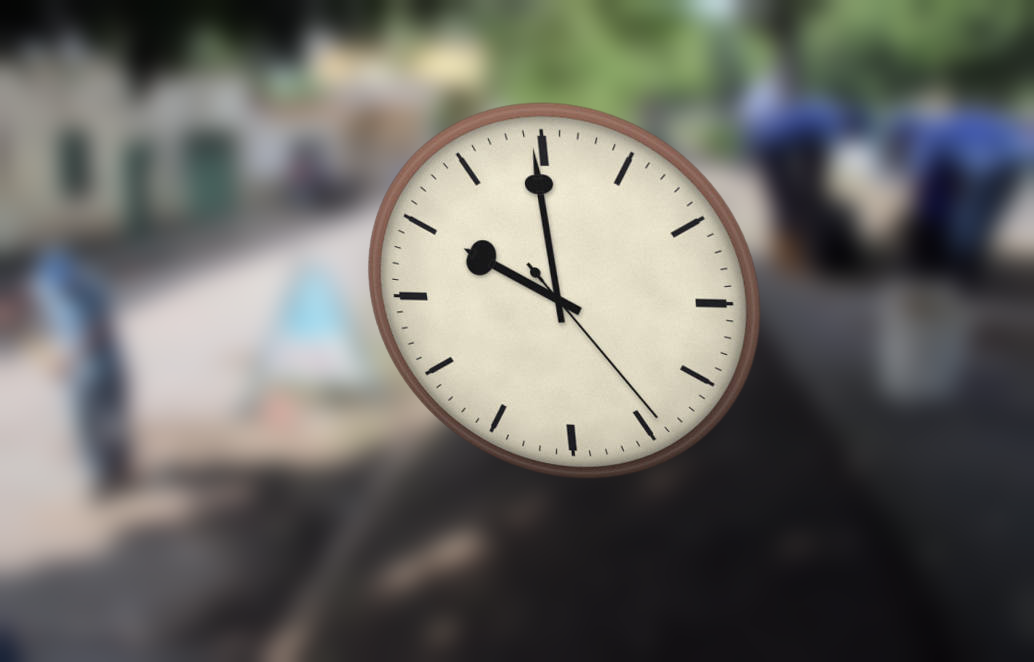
9:59:24
